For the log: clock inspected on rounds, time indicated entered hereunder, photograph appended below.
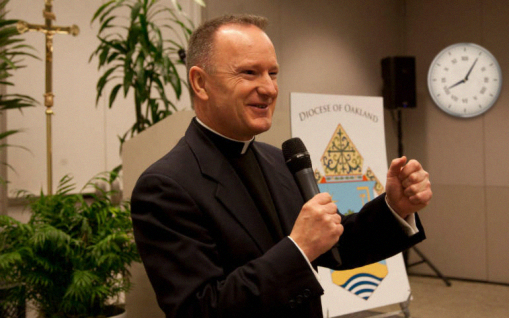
8:05
